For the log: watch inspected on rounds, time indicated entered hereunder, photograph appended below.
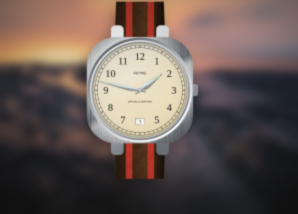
1:47
